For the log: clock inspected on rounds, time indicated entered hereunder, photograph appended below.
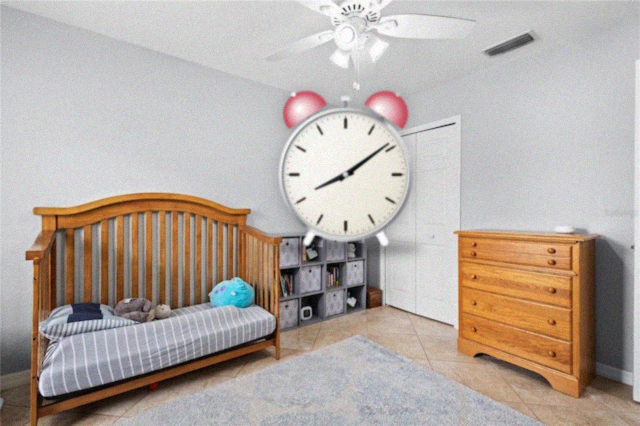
8:09
